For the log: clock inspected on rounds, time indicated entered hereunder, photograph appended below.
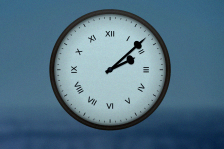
2:08
